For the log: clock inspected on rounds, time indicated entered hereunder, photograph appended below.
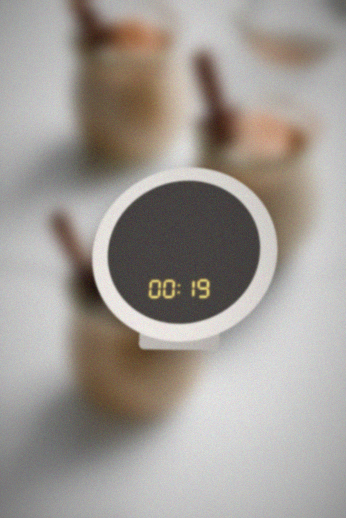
0:19
